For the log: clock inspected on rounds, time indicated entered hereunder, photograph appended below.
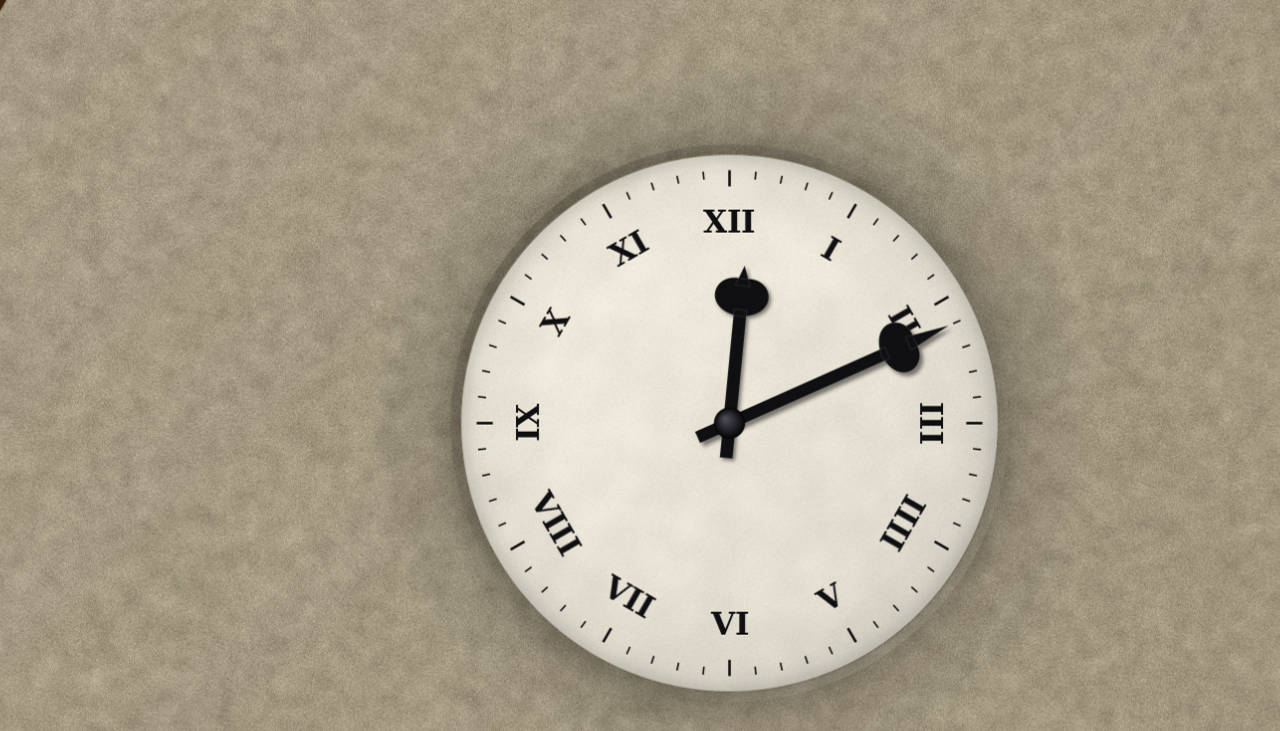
12:11
